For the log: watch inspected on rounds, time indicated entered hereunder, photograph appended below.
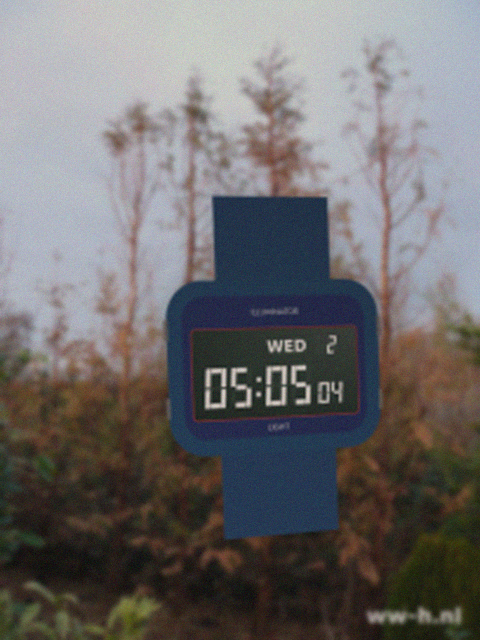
5:05:04
